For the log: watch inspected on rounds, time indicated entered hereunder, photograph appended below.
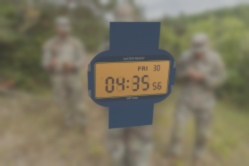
4:35
